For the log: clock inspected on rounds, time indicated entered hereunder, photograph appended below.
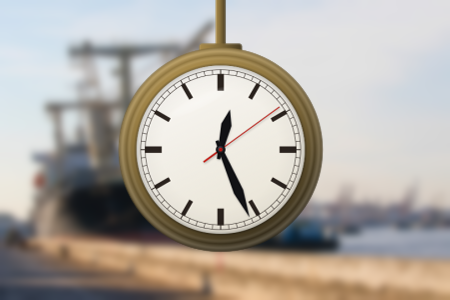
12:26:09
